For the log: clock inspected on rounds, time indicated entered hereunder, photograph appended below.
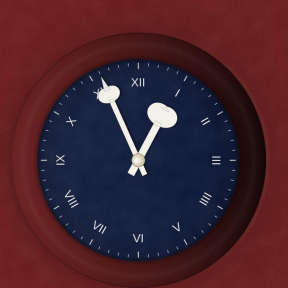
12:56
